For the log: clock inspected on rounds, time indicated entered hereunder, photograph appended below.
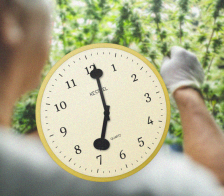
7:01
